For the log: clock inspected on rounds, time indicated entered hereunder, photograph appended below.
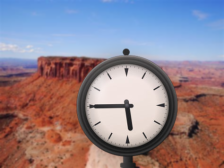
5:45
